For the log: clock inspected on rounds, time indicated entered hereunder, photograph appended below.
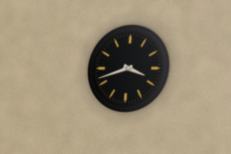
3:42
